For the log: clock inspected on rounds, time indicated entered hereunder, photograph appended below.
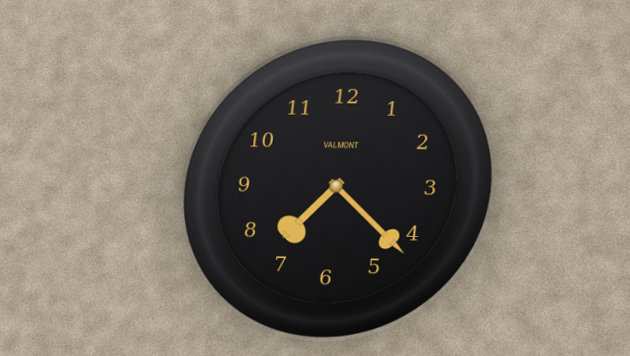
7:22
